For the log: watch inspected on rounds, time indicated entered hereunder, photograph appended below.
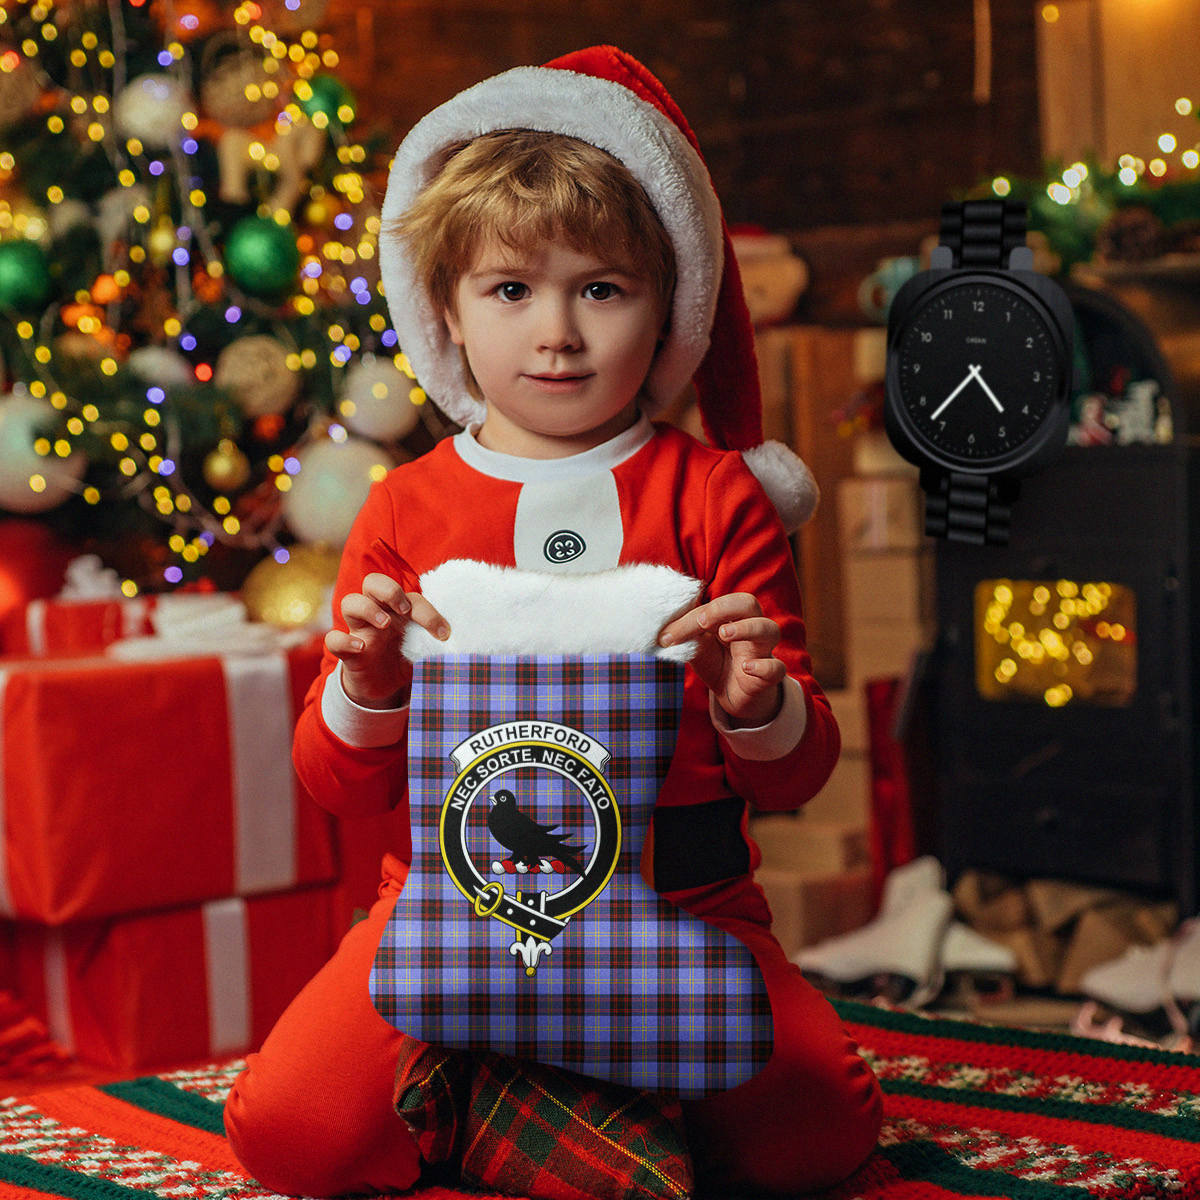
4:37
